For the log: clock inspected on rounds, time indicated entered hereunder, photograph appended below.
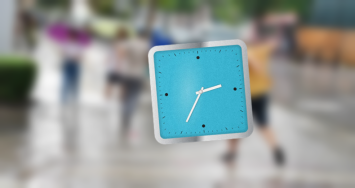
2:35
